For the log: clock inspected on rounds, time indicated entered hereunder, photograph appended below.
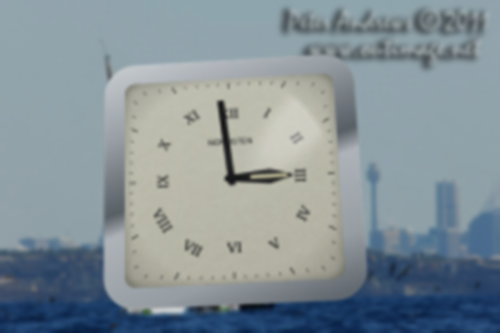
2:59
